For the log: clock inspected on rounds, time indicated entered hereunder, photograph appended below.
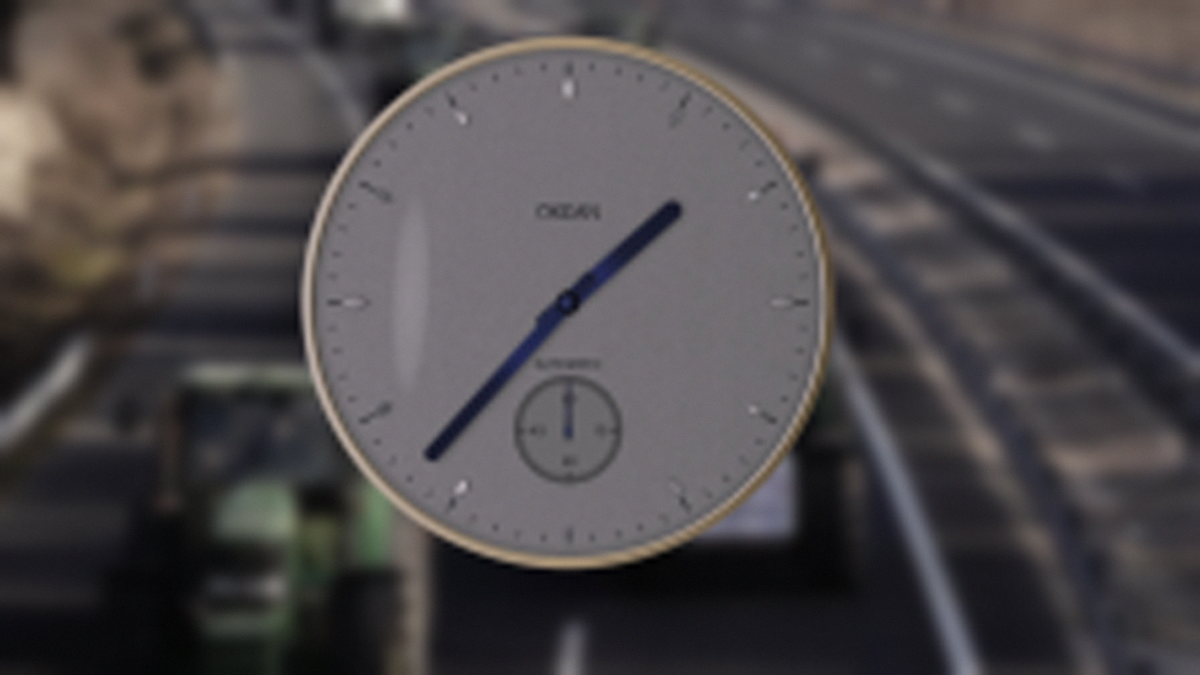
1:37
